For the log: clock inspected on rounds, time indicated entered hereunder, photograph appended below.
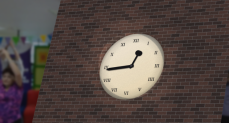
12:44
